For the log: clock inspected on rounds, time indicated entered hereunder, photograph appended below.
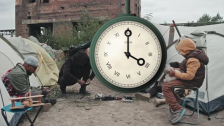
4:00
